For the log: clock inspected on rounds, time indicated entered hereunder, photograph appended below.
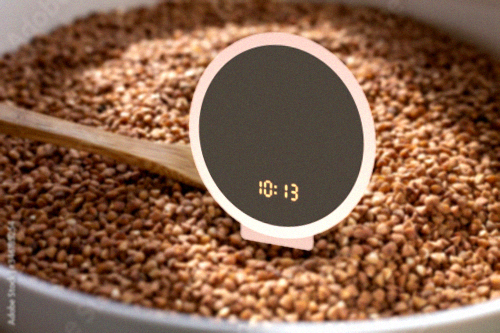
10:13
